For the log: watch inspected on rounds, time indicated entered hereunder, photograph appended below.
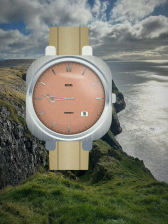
8:46
